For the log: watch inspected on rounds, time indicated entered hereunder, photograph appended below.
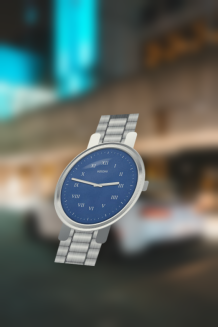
2:47
